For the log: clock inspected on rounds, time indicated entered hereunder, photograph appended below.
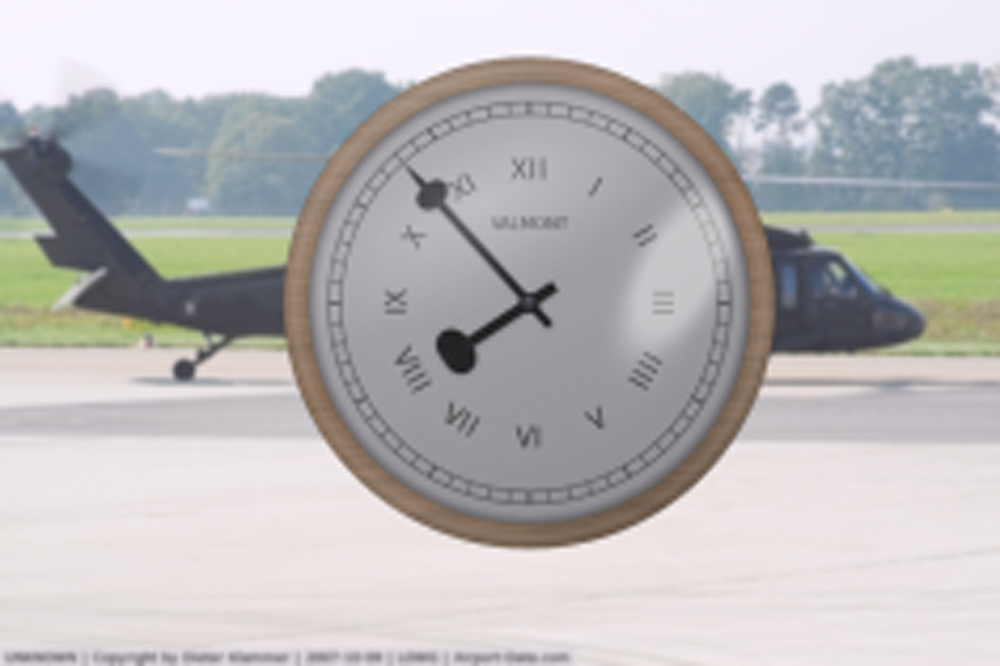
7:53
